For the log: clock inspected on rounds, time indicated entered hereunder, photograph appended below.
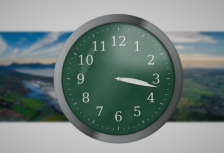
3:17
